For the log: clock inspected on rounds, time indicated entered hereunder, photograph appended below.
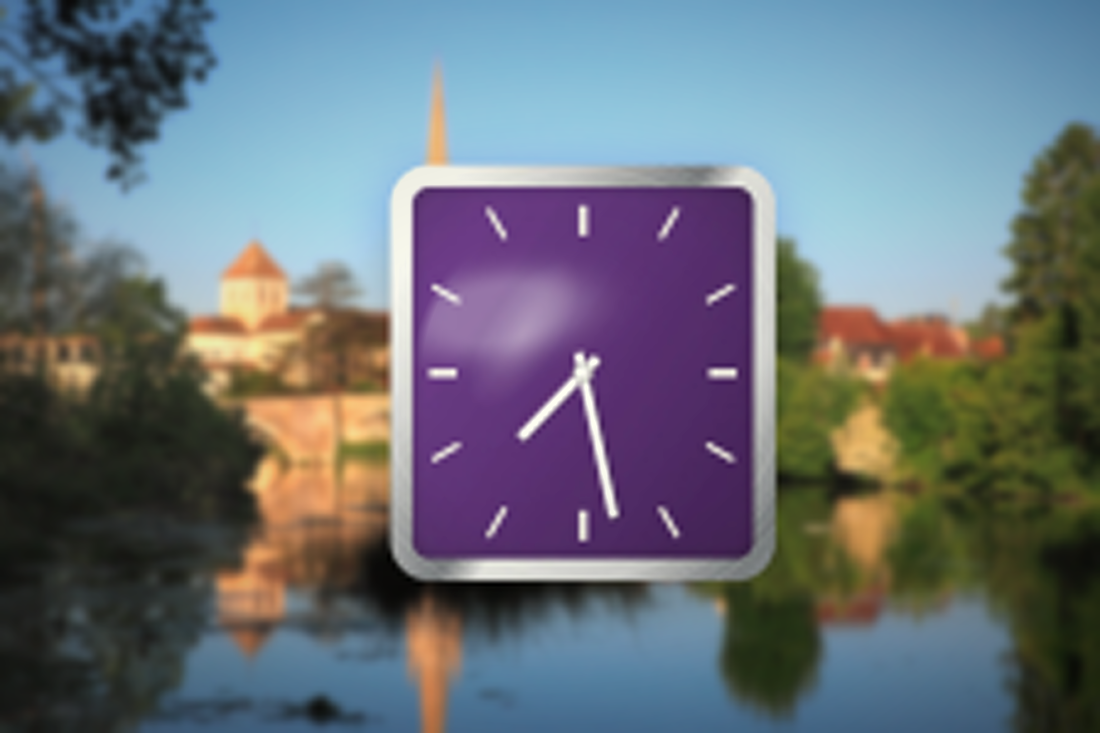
7:28
